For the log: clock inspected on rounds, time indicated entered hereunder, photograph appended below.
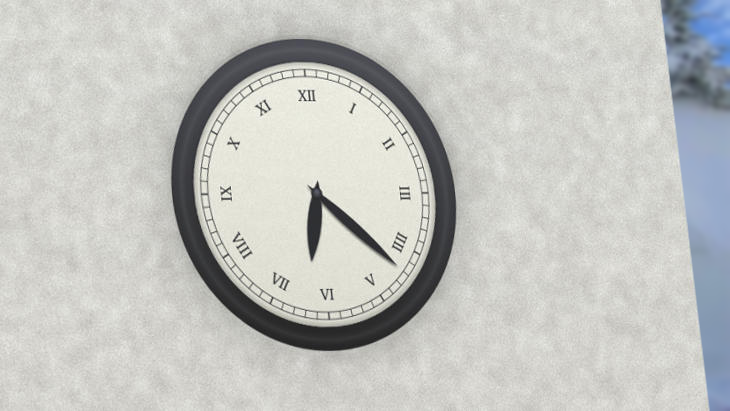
6:22
